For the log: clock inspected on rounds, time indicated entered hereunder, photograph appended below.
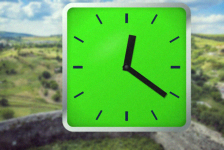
12:21
